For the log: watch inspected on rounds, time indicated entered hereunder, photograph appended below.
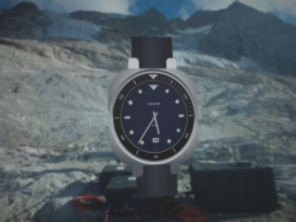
5:36
